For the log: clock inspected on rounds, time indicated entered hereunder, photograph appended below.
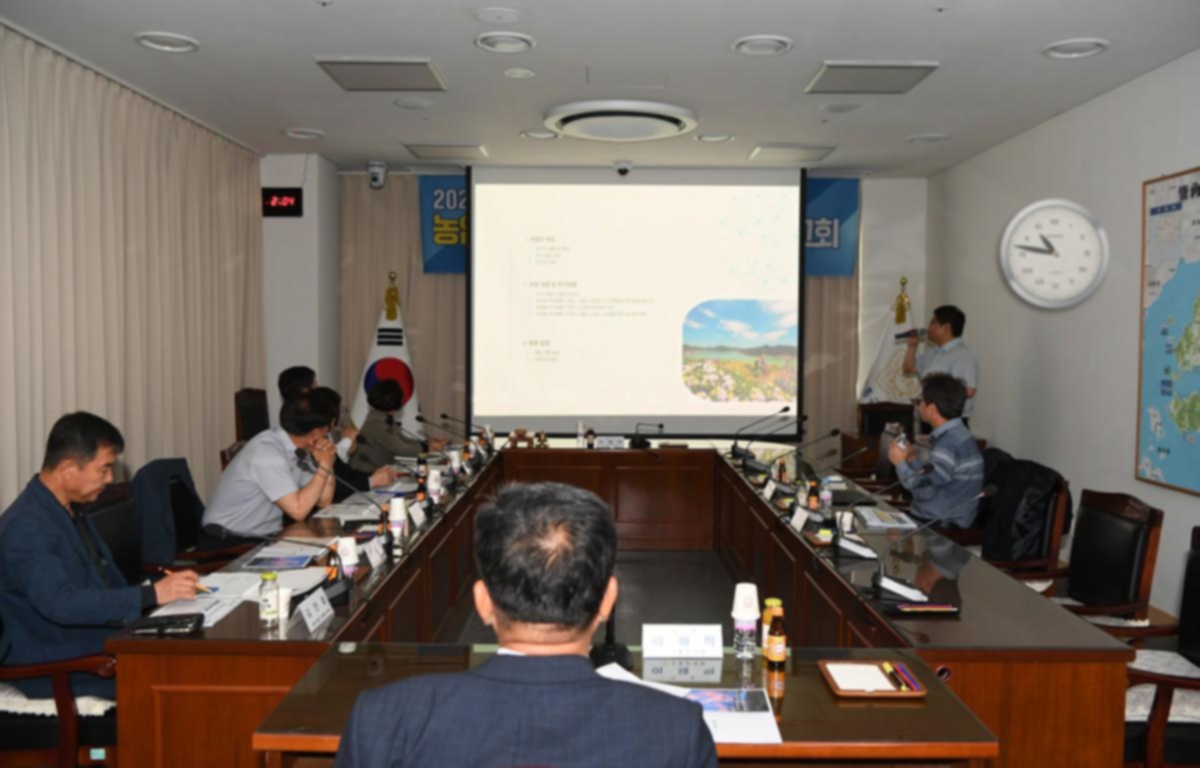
10:47
